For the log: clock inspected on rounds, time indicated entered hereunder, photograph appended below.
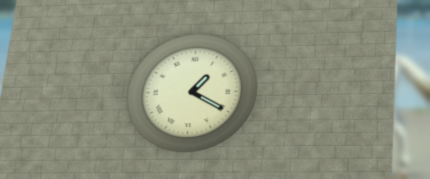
1:20
